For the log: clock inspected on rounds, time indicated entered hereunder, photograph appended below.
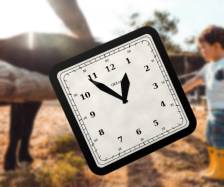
12:54
